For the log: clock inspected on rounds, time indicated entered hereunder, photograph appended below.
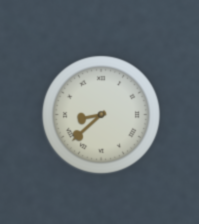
8:38
